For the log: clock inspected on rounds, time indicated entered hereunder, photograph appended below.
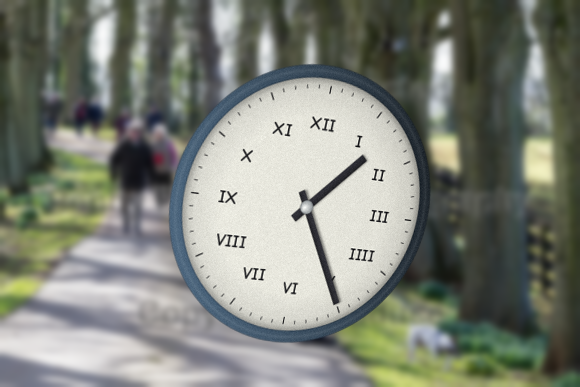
1:25
